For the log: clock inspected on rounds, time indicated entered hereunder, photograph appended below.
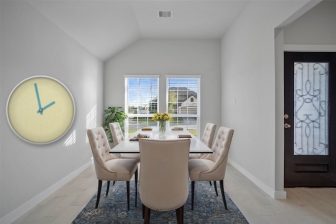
1:58
